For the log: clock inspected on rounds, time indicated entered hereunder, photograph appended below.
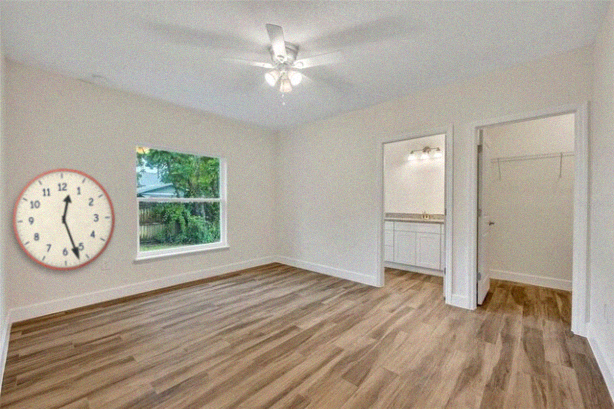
12:27
